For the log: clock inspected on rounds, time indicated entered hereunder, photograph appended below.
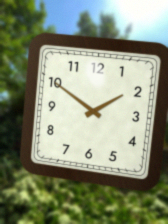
1:50
